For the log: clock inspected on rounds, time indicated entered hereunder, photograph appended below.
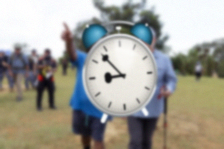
8:53
